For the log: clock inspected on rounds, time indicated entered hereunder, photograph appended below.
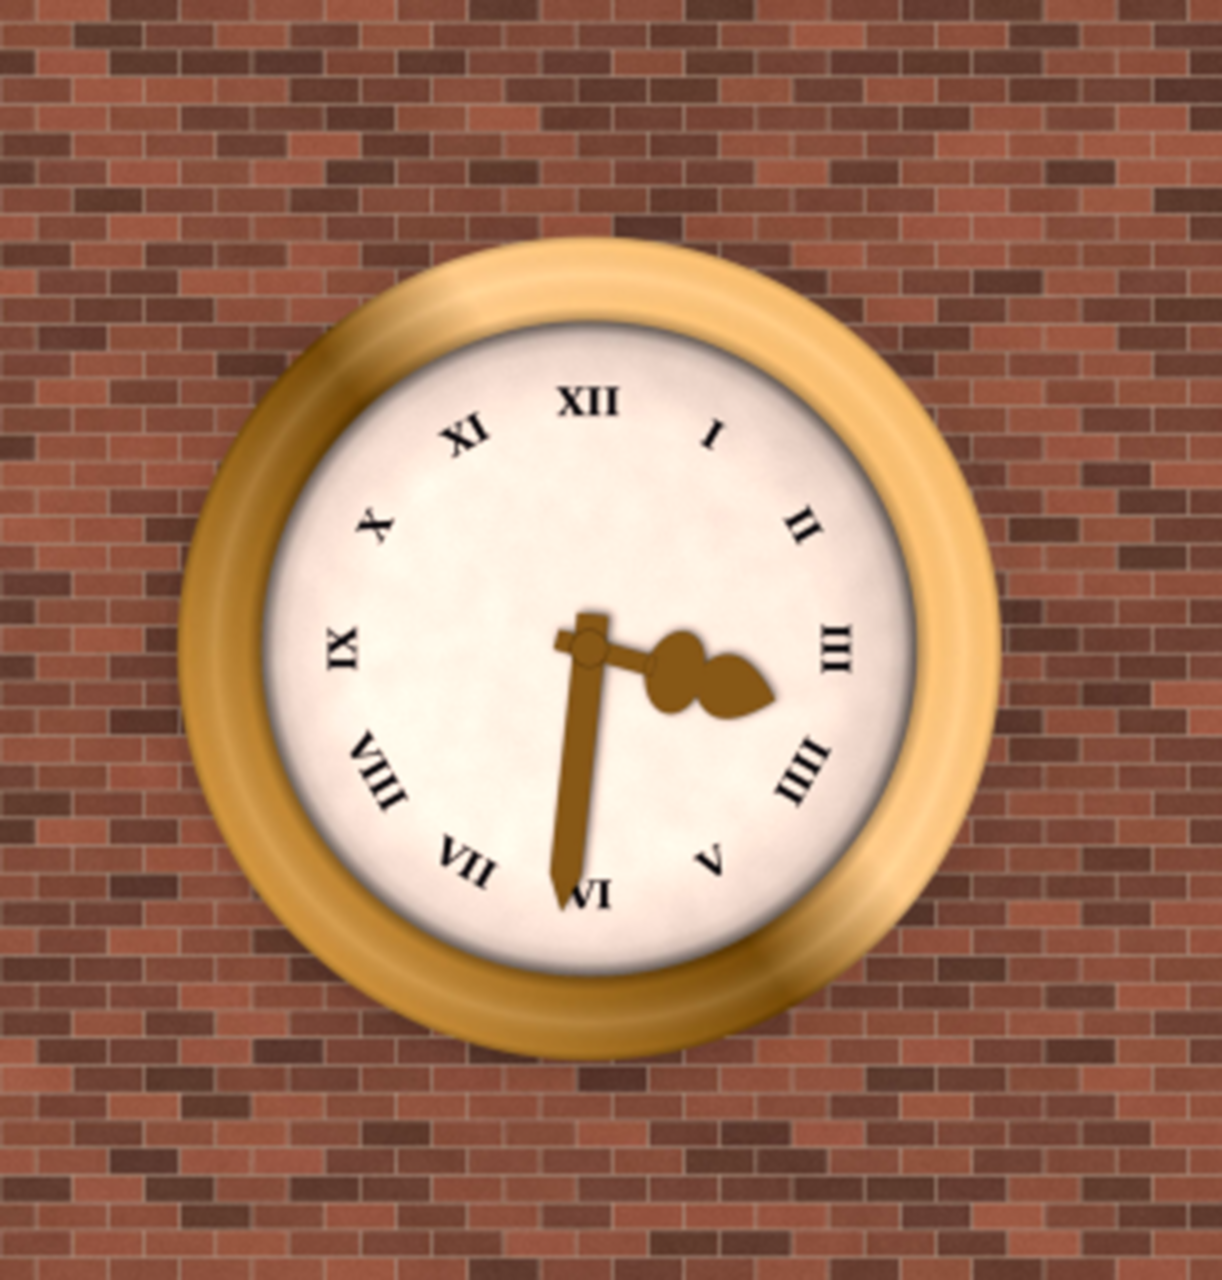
3:31
